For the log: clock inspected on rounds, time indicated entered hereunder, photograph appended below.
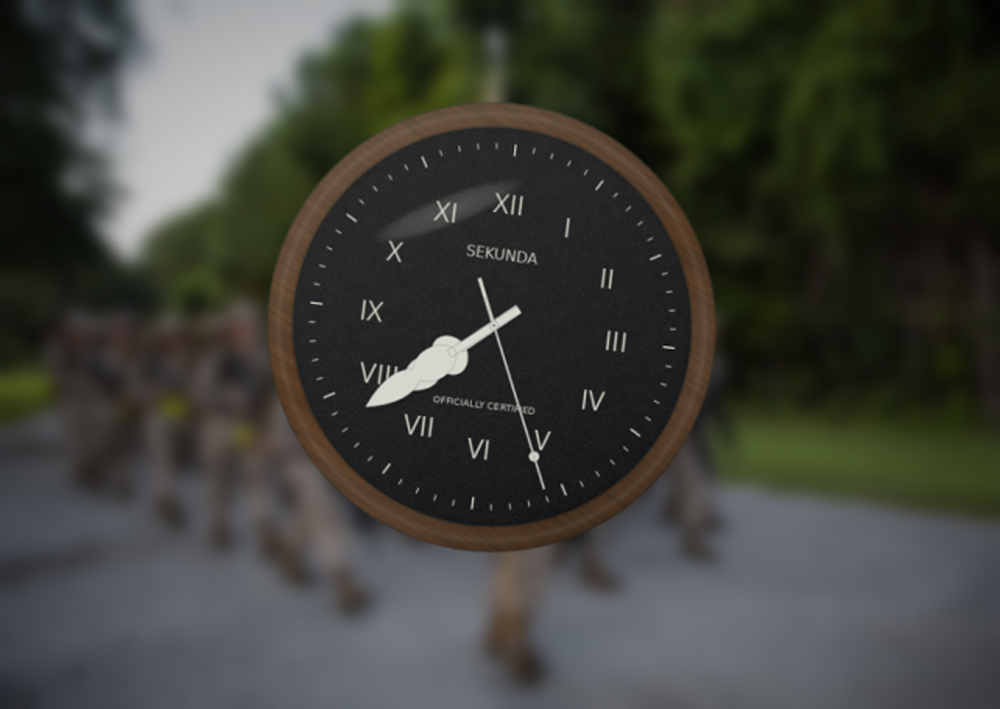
7:38:26
